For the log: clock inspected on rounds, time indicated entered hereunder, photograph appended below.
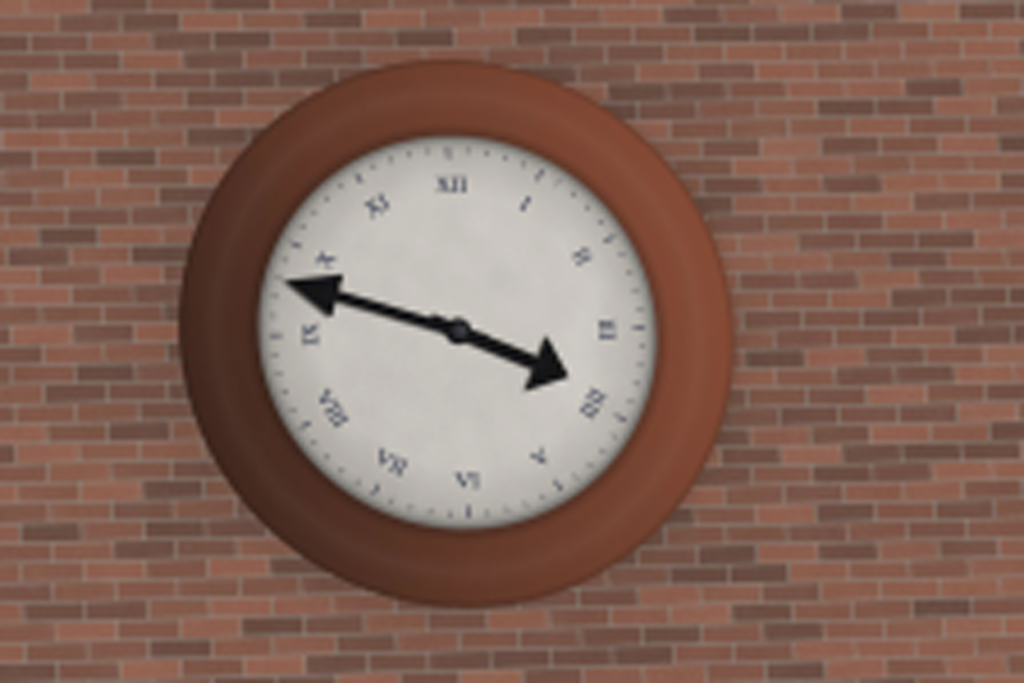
3:48
